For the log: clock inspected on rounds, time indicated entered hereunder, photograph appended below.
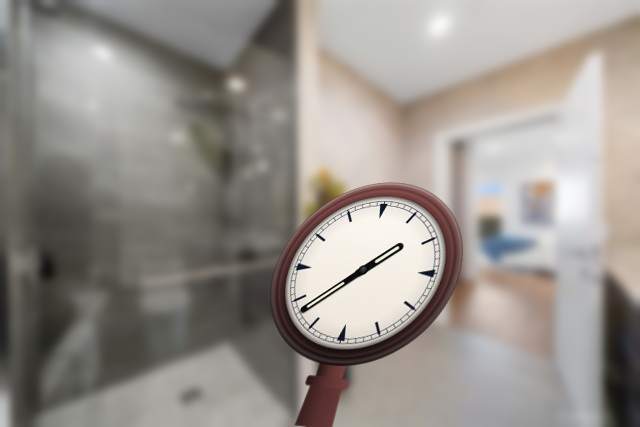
1:38
